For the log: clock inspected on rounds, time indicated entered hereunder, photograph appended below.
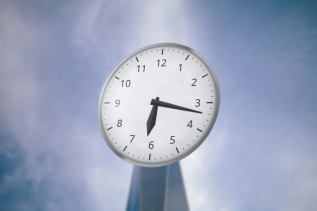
6:17
